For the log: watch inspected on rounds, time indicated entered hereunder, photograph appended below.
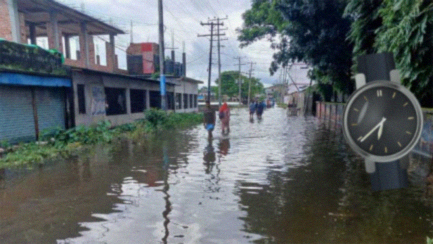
6:39
